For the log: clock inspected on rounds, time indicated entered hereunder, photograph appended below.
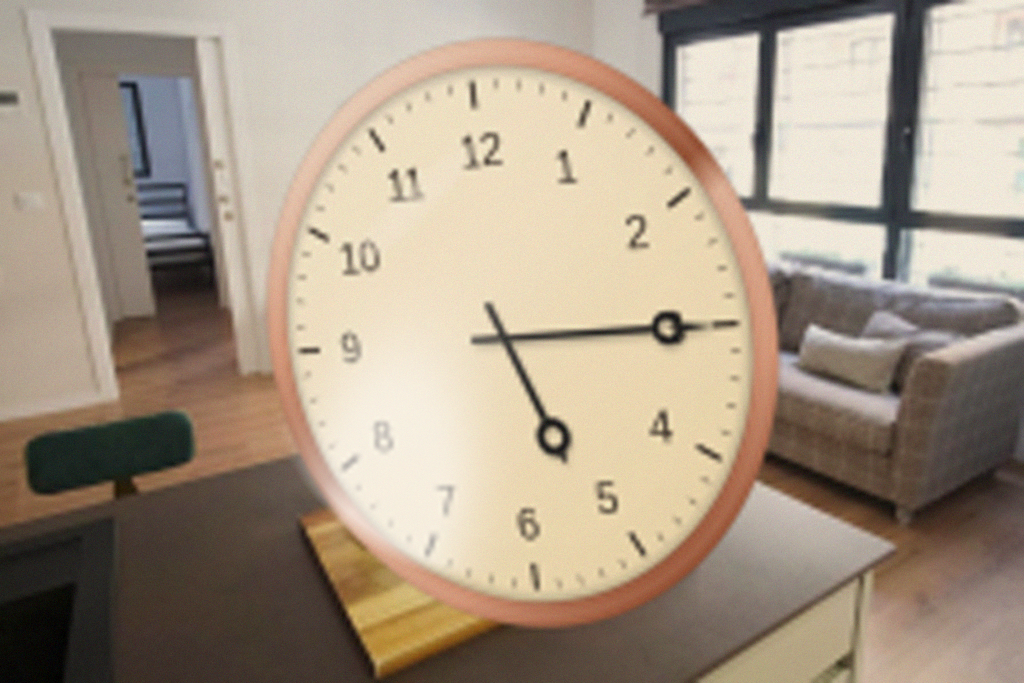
5:15
